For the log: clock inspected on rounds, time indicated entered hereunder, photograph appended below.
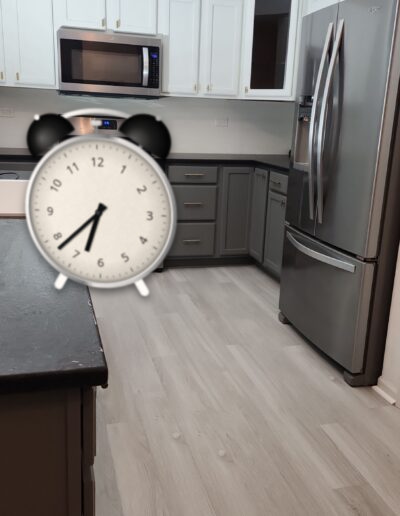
6:38
